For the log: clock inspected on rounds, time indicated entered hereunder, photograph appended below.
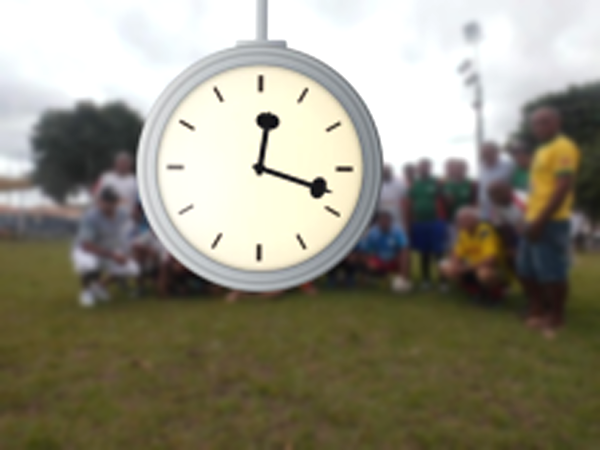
12:18
